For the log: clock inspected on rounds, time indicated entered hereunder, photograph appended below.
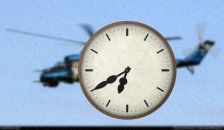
6:40
